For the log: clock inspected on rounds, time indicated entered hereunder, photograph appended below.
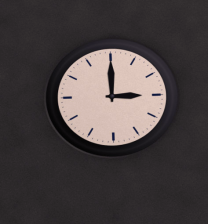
3:00
